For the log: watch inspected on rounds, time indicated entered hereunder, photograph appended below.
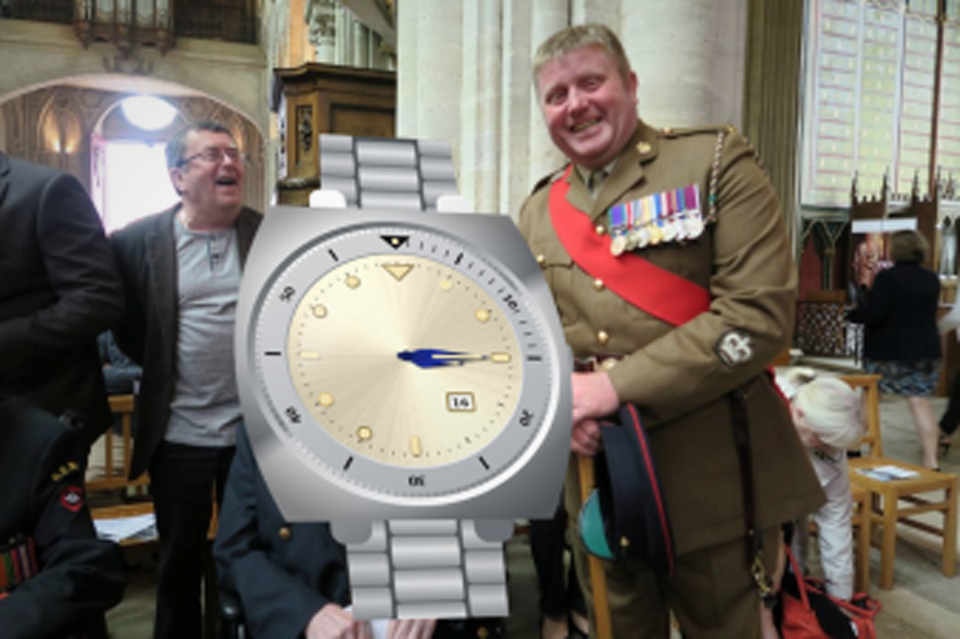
3:15
